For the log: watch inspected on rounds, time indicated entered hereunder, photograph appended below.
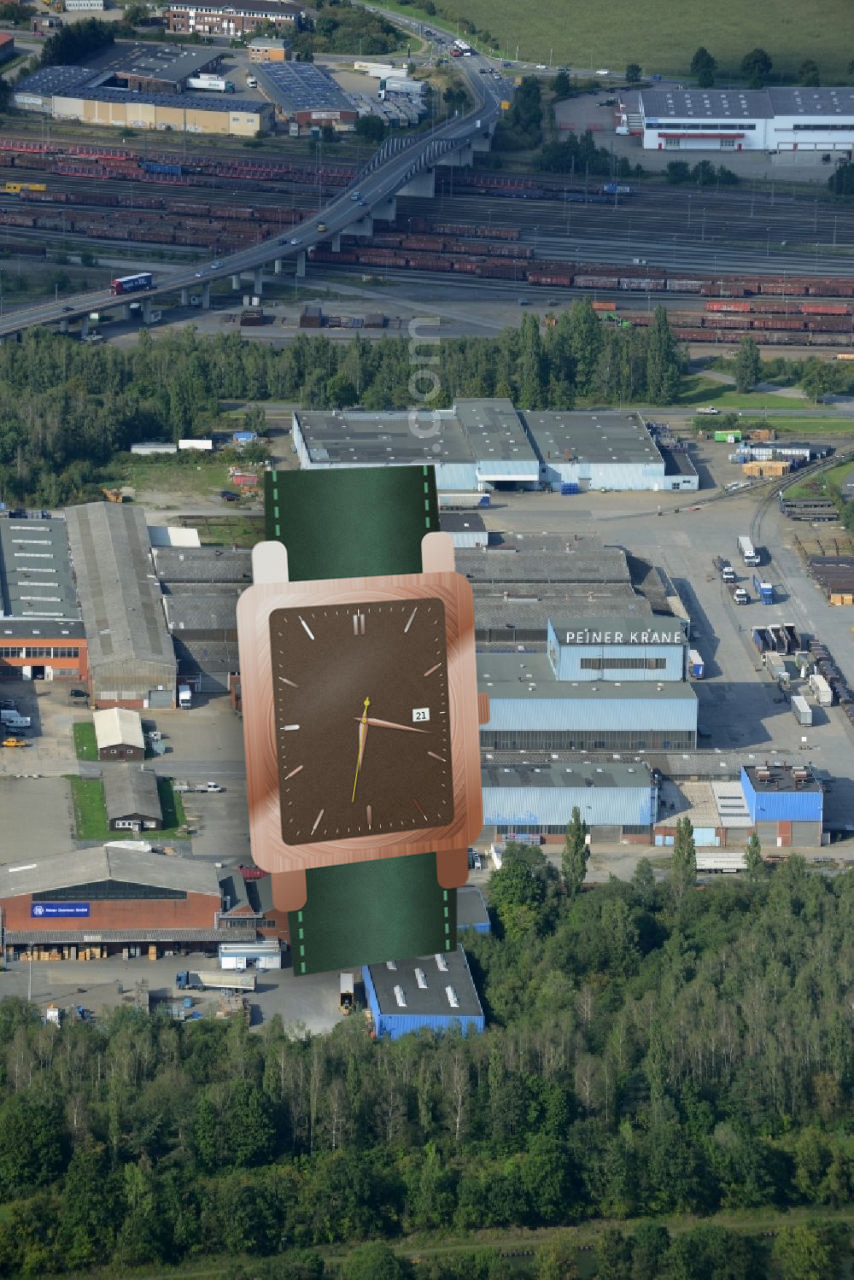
6:17:32
